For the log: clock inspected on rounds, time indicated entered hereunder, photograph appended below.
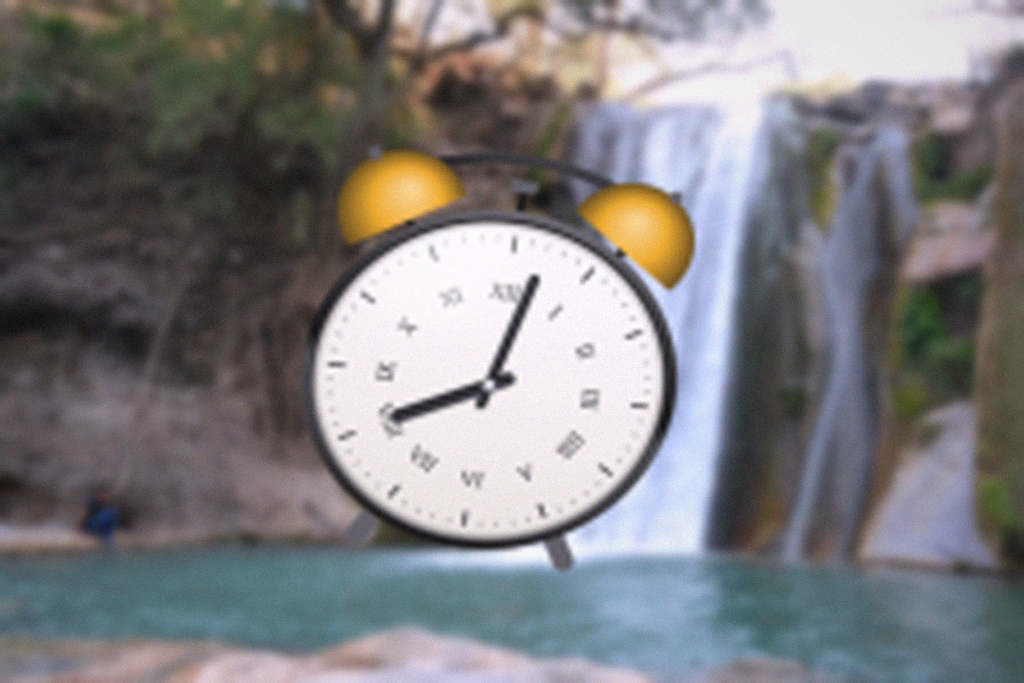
8:02
